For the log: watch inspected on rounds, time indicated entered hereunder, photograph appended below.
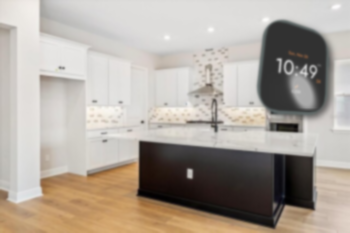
10:49
